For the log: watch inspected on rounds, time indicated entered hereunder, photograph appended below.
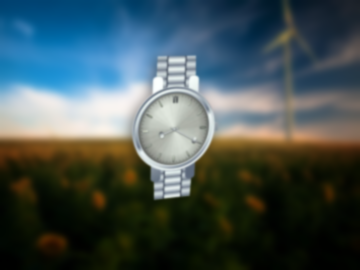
8:20
